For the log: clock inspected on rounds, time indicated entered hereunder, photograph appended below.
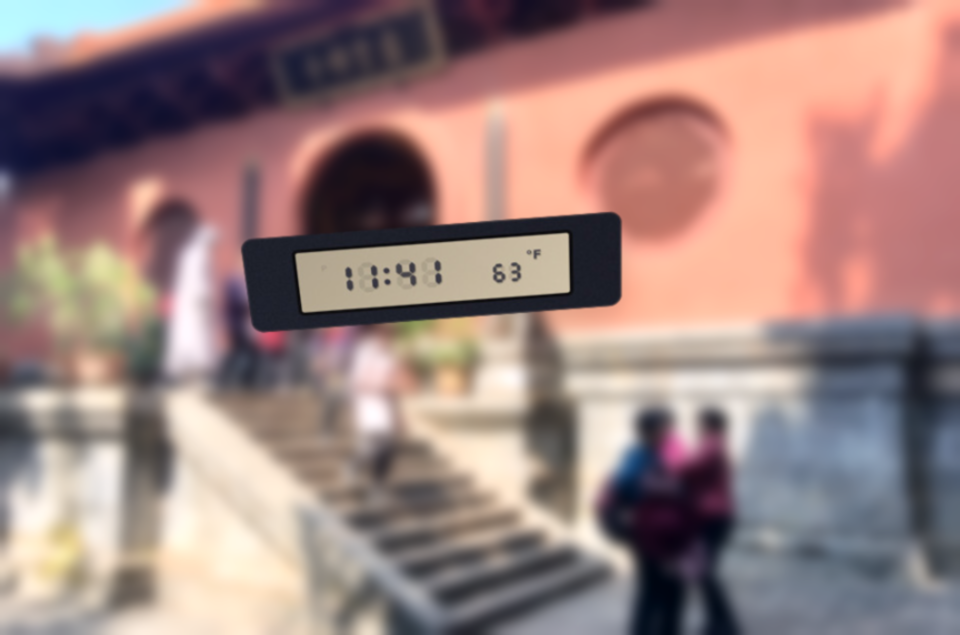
11:41
